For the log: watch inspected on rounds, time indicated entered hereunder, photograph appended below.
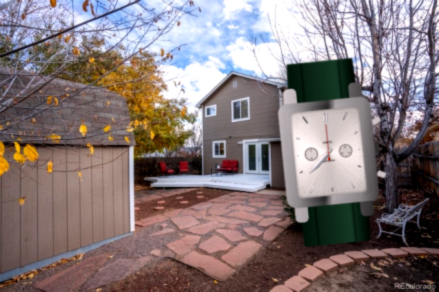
7:38
